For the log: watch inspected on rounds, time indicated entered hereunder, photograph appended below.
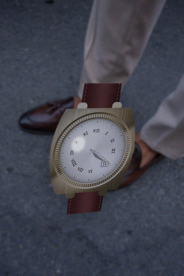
4:21
